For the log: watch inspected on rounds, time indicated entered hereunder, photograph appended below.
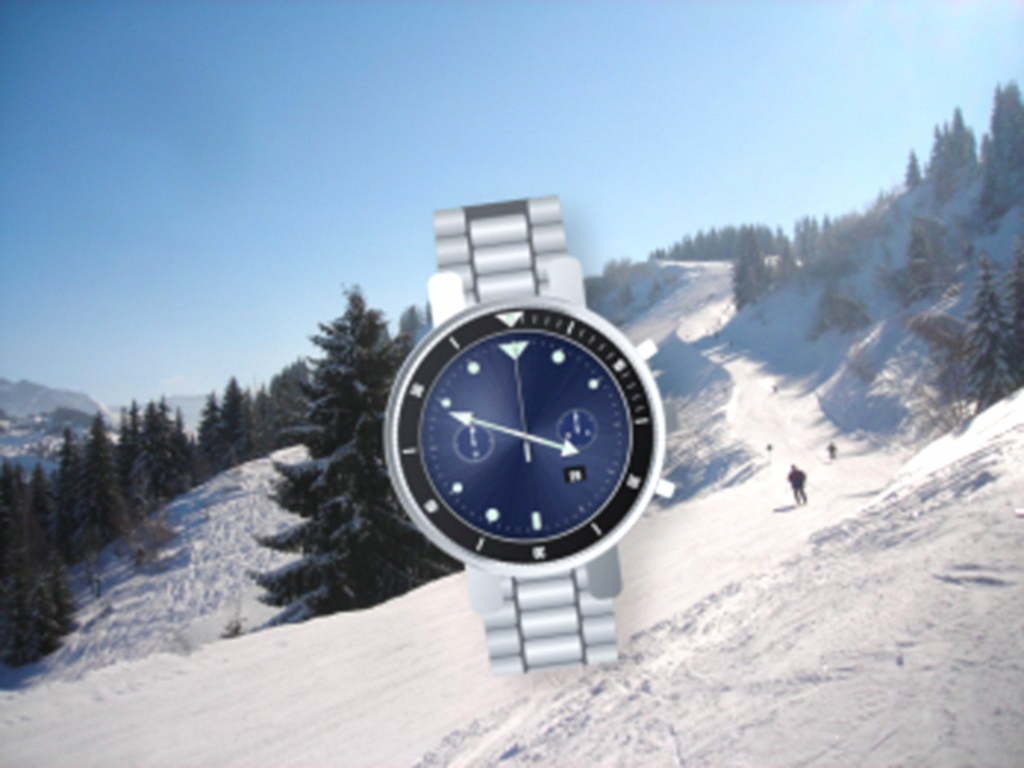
3:49
